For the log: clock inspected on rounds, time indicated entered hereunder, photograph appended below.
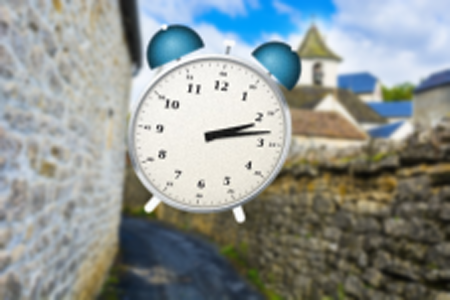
2:13
